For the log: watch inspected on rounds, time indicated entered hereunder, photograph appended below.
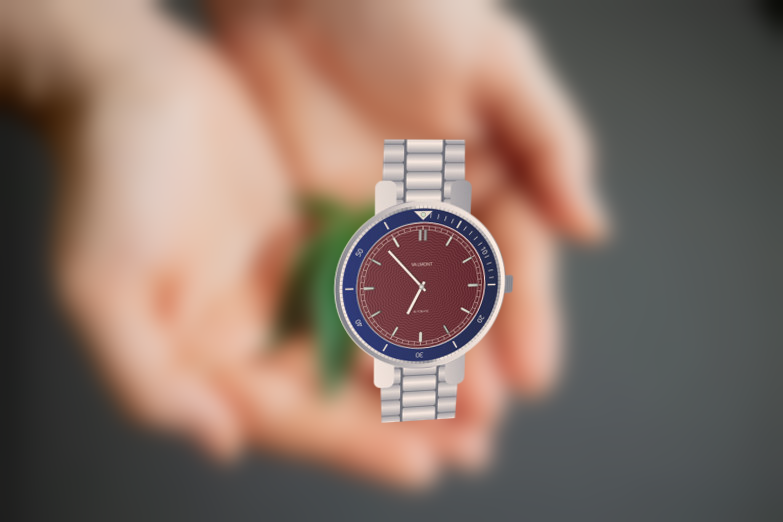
6:53
